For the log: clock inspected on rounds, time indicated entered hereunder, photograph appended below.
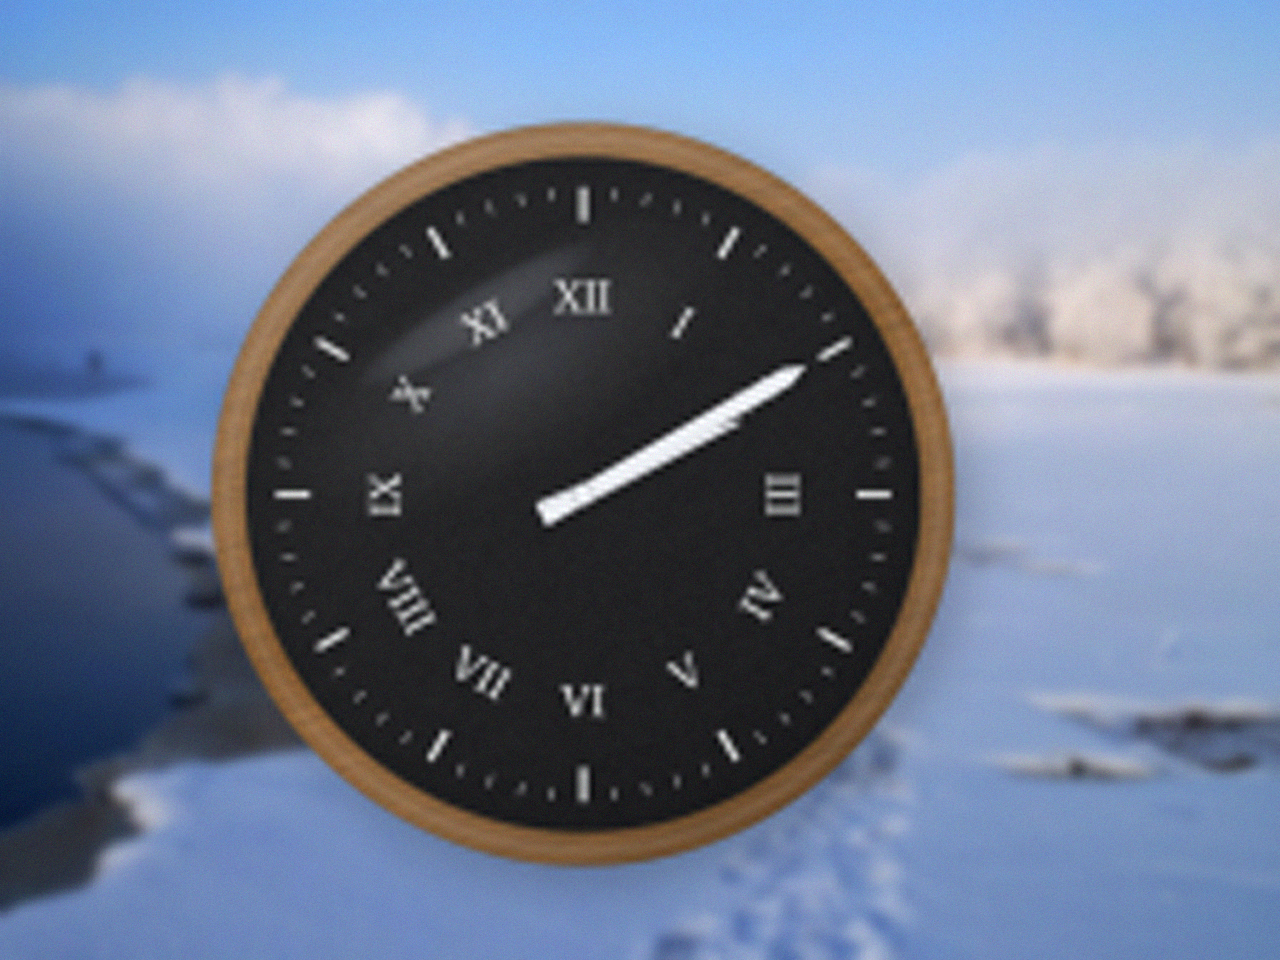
2:10
